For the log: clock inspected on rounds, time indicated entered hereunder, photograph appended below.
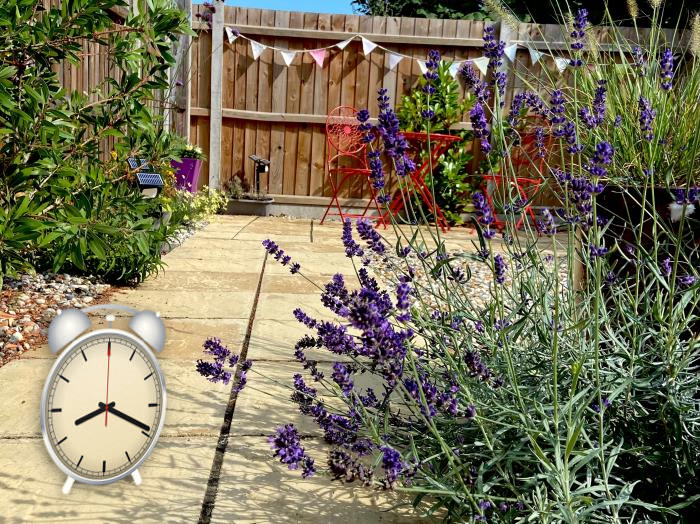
8:19:00
